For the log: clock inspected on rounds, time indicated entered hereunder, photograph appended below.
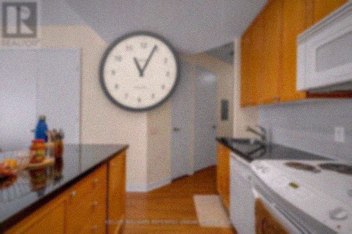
11:04
